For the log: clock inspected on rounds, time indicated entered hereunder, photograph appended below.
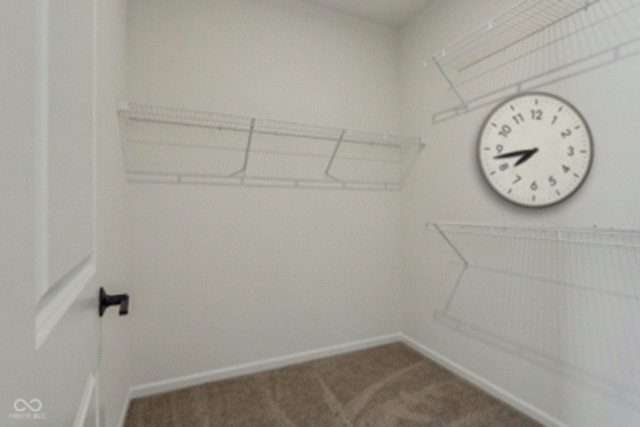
7:43
